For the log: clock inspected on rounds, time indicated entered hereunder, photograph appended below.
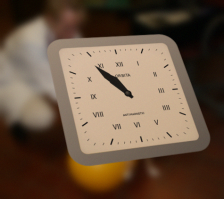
10:54
